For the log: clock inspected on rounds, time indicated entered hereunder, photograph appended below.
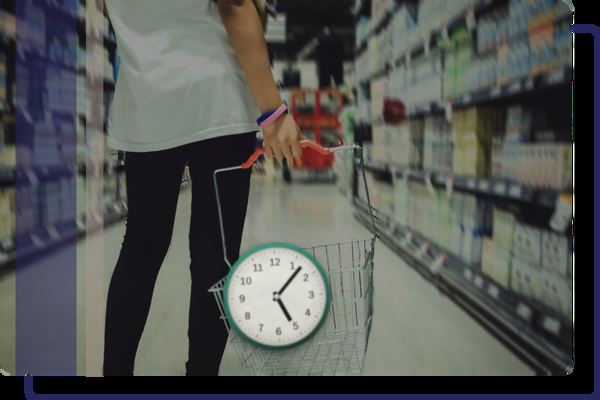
5:07
